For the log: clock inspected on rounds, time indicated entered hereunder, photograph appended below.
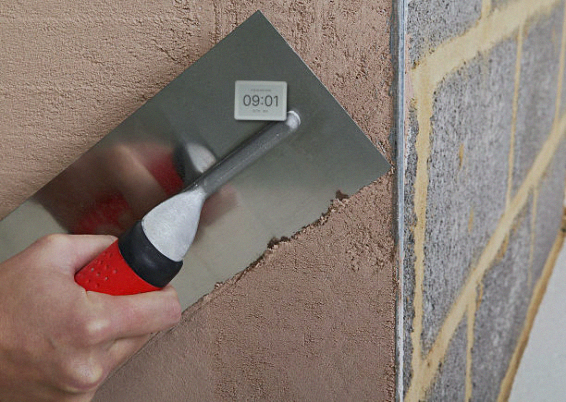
9:01
